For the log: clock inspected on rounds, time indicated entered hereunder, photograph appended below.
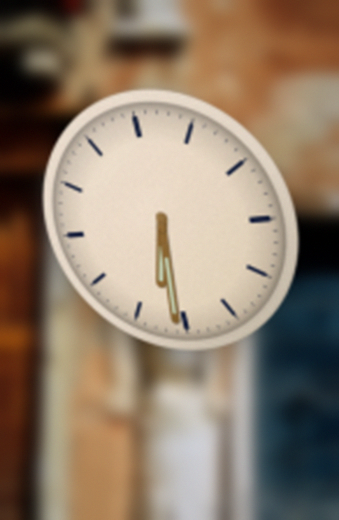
6:31
